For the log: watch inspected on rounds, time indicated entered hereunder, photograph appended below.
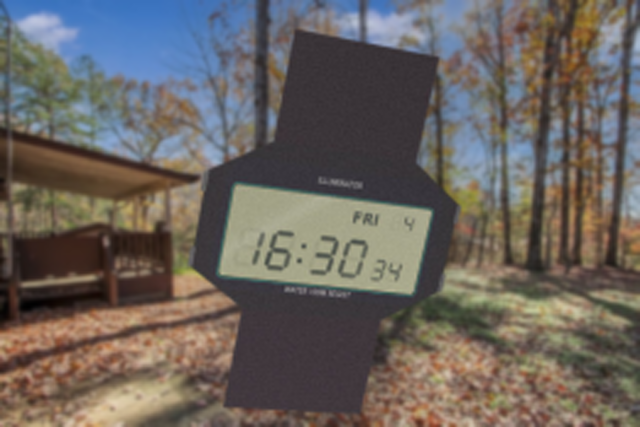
16:30:34
